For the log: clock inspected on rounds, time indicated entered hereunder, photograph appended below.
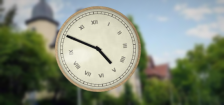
4:50
